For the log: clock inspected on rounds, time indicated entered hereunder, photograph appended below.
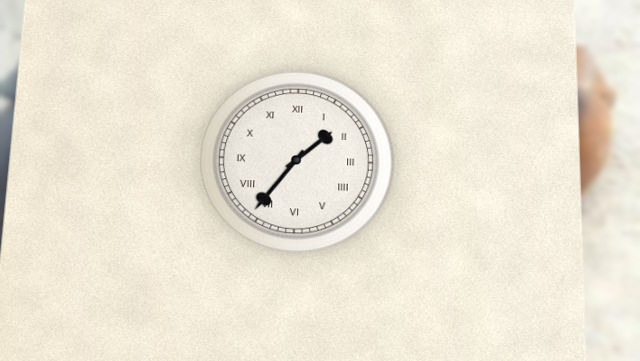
1:36
